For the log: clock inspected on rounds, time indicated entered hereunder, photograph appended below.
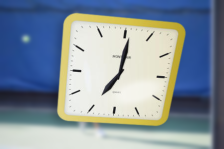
7:01
